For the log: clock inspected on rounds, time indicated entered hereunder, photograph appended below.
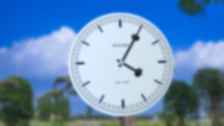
4:05
